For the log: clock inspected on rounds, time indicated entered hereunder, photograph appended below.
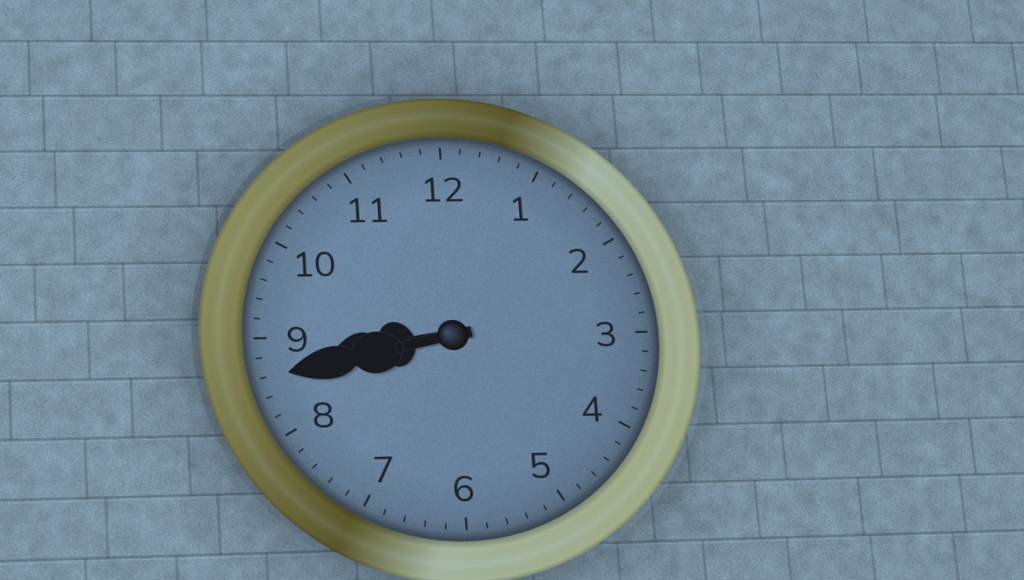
8:43
